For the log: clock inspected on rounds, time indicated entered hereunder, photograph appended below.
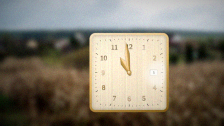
10:59
